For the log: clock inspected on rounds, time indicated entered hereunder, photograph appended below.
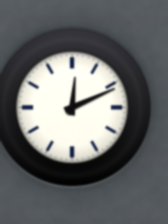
12:11
